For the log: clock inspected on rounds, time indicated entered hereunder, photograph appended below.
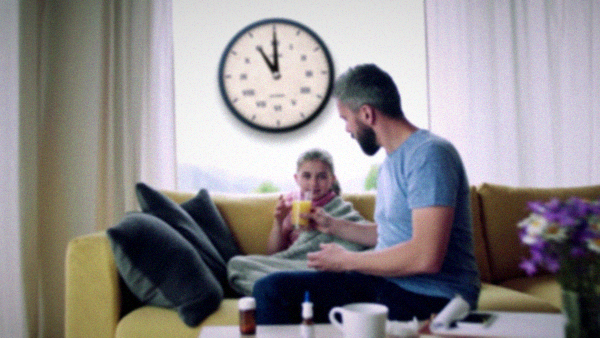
11:00
